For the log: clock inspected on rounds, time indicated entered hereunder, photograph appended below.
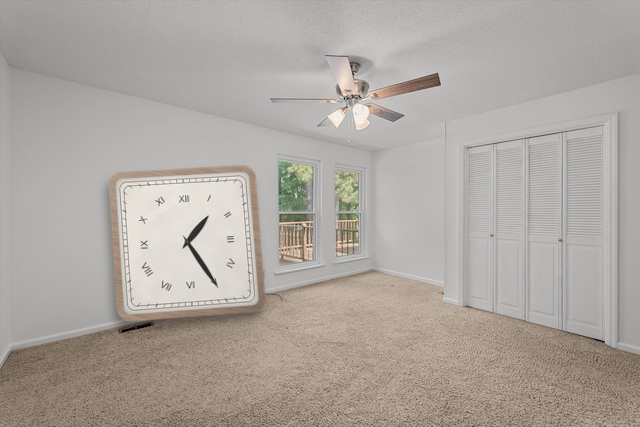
1:25
